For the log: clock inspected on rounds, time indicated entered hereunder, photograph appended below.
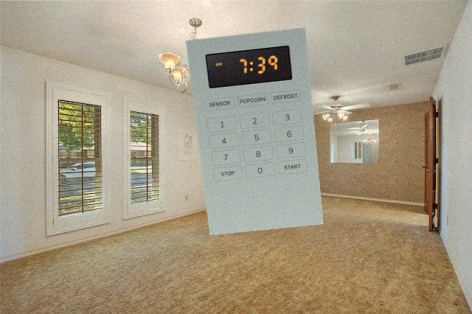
7:39
